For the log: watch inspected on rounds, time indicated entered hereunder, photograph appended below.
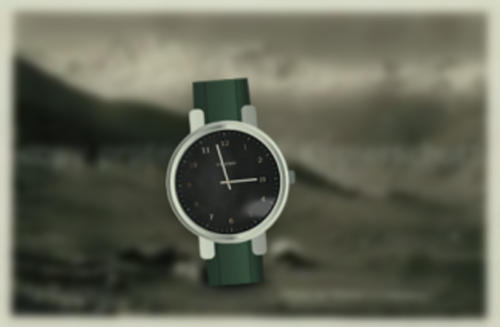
2:58
